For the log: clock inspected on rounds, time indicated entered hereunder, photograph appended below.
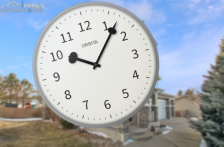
10:07
